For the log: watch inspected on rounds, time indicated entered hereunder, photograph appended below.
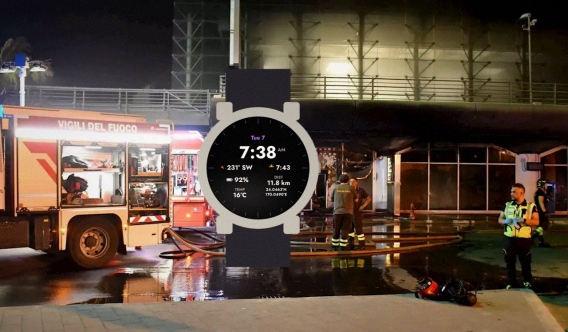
7:38
